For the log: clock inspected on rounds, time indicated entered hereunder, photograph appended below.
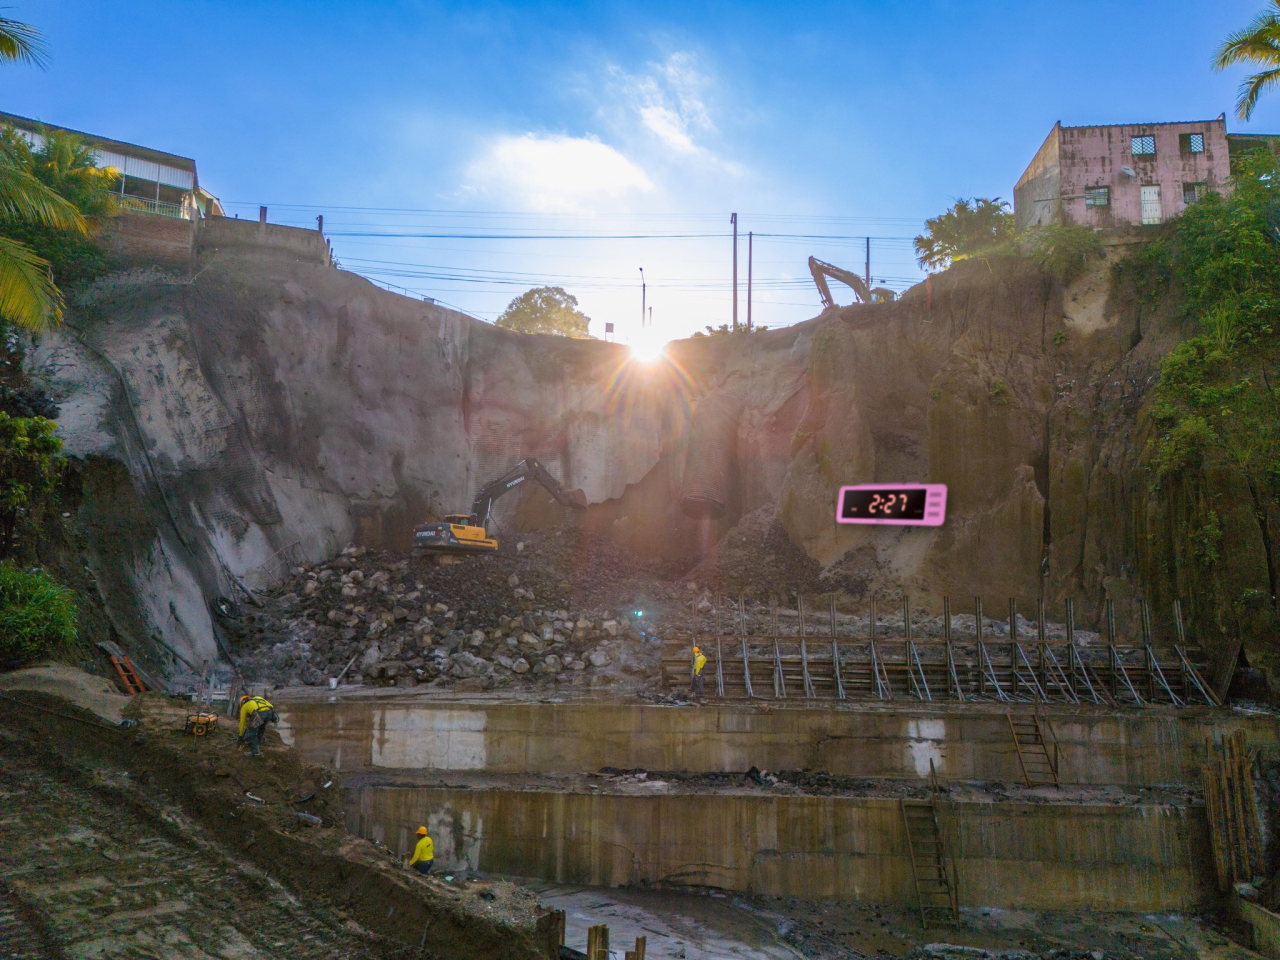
2:27
